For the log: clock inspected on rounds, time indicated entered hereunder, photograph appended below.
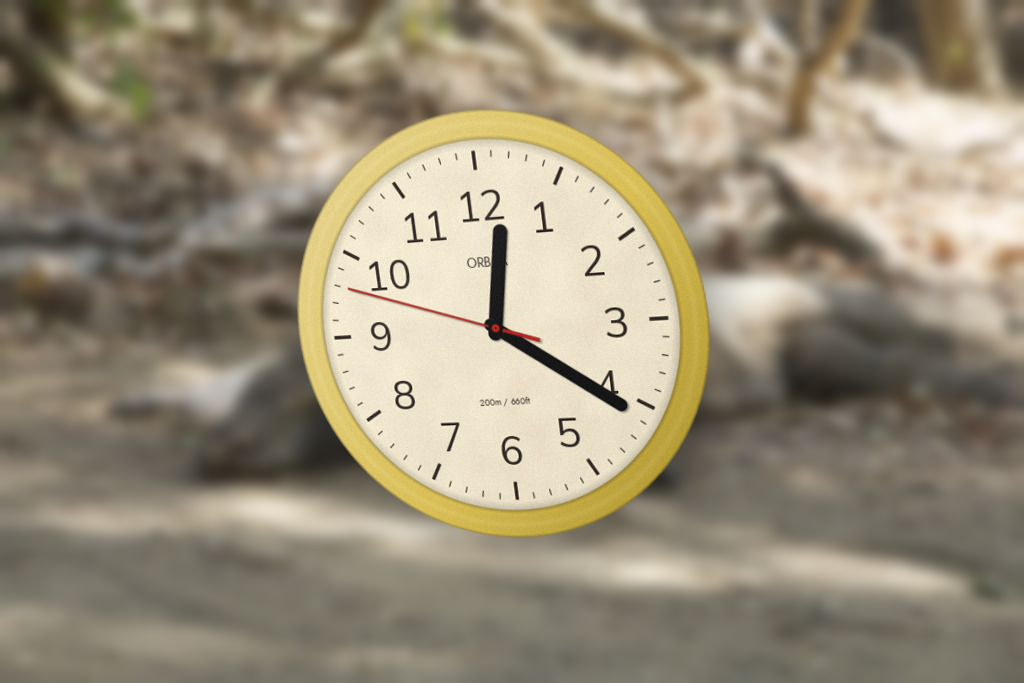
12:20:48
